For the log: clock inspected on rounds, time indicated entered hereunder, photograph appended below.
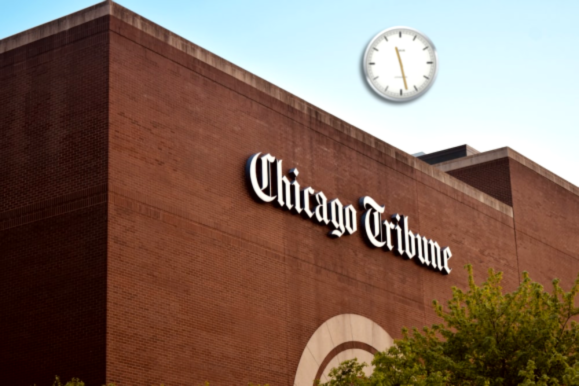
11:28
